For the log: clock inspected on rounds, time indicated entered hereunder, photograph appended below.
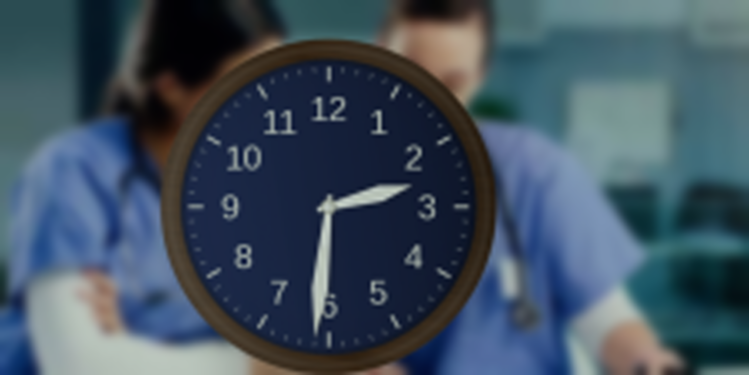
2:31
